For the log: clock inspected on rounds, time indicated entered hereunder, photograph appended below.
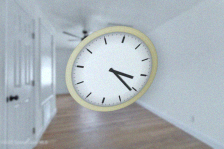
3:21
